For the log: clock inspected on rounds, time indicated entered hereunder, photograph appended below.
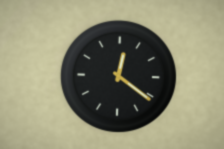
12:21
